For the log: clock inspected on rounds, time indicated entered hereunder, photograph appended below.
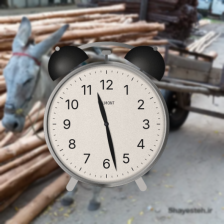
11:28
